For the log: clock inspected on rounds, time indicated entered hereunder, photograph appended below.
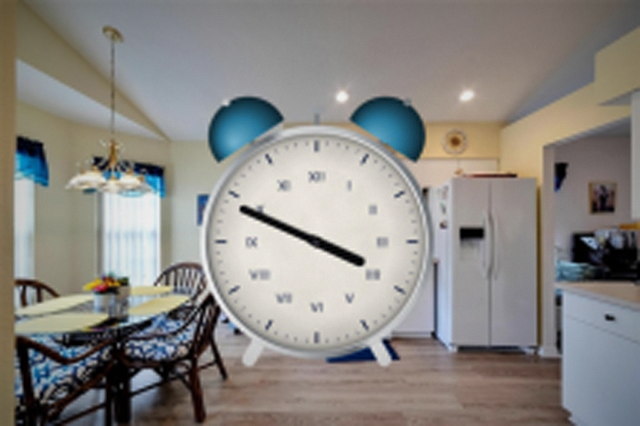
3:49
